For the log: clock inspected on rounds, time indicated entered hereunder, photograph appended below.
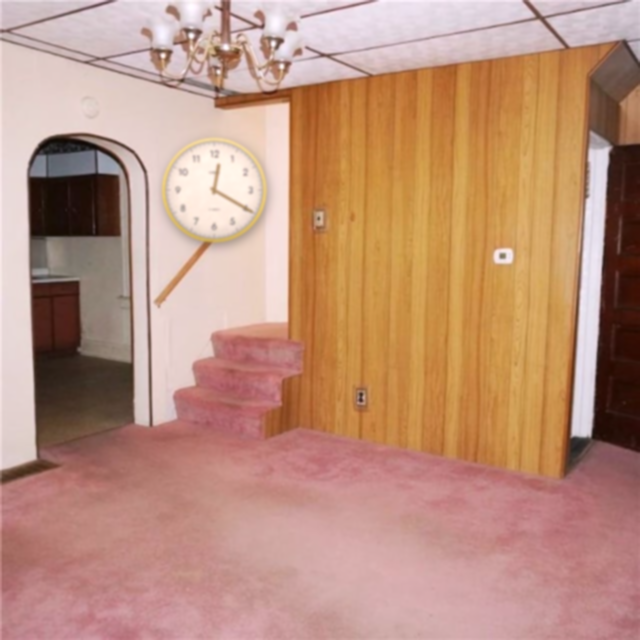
12:20
